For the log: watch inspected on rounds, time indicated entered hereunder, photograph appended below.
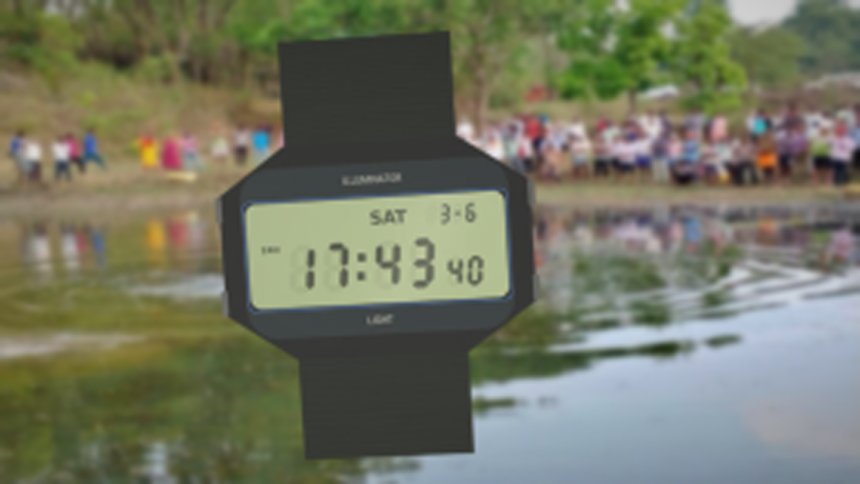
17:43:40
